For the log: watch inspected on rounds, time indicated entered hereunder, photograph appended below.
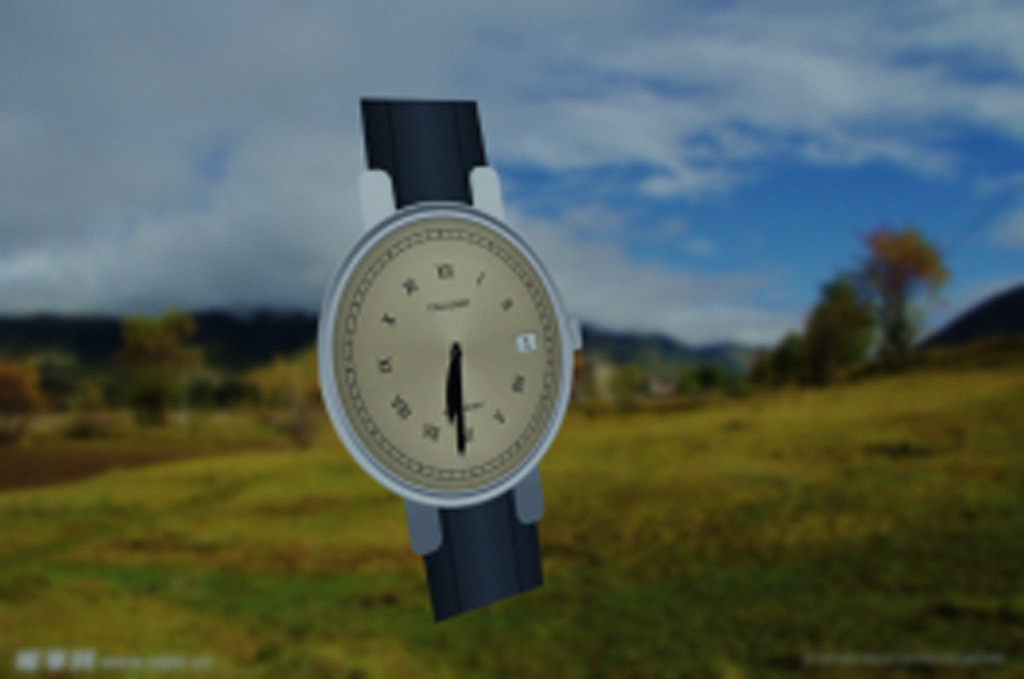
6:31
